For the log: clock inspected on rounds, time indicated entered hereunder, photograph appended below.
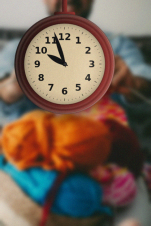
9:57
